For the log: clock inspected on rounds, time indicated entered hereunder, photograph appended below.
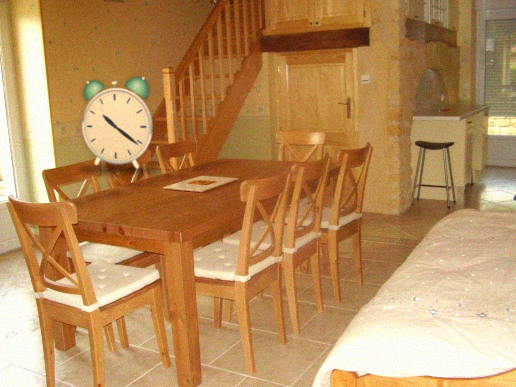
10:21
